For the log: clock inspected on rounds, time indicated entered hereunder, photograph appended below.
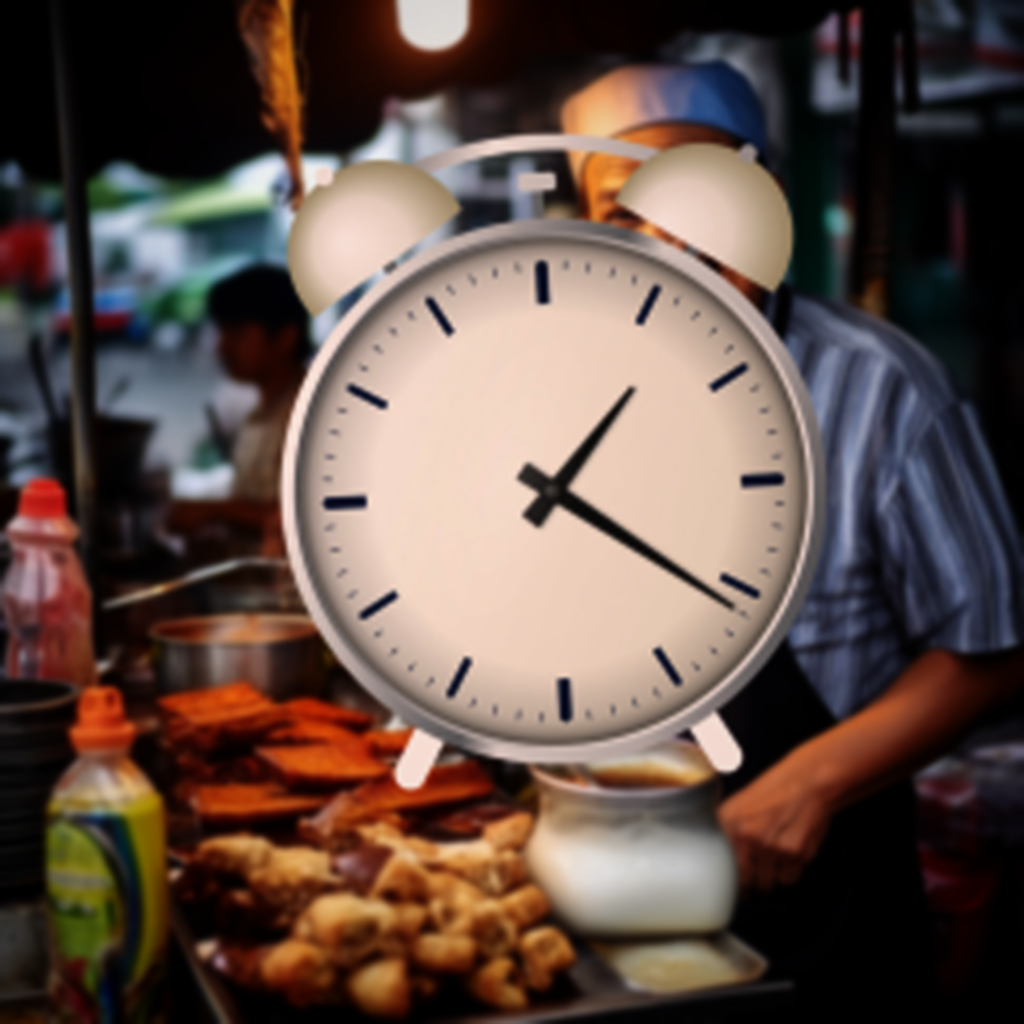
1:21
